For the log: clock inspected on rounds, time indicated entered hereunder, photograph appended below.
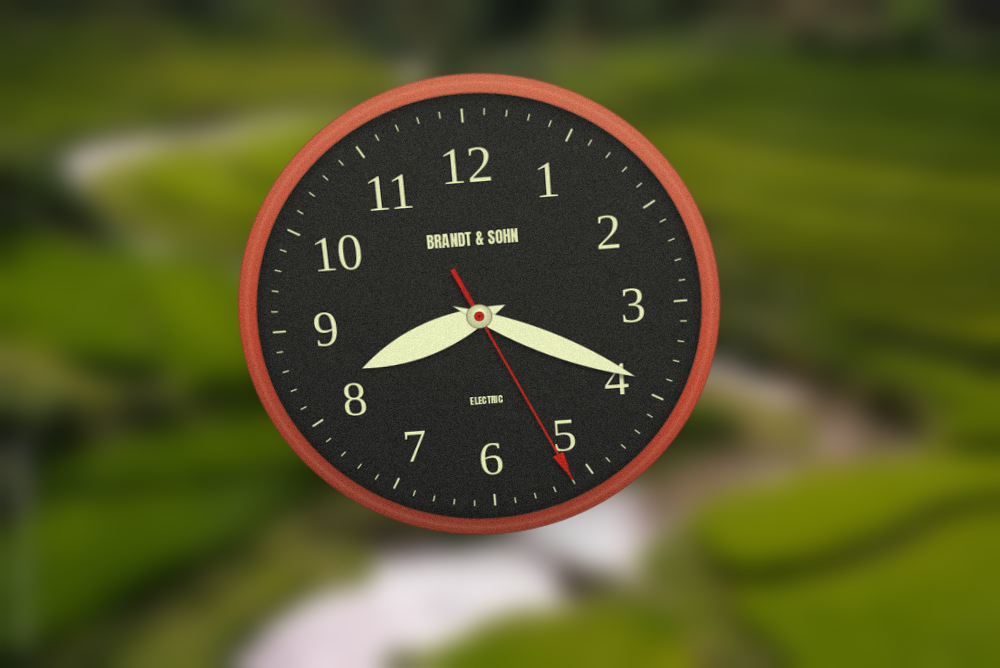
8:19:26
